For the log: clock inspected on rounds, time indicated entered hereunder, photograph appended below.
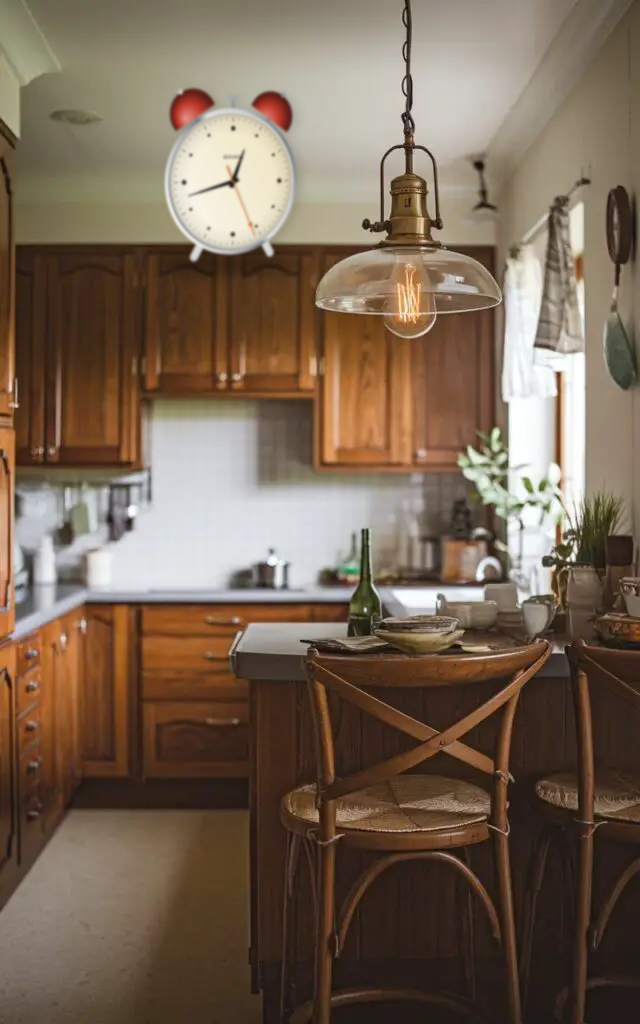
12:42:26
